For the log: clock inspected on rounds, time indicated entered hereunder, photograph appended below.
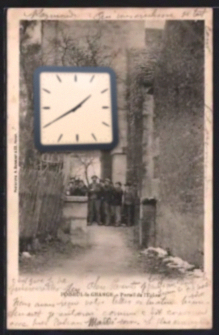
1:40
